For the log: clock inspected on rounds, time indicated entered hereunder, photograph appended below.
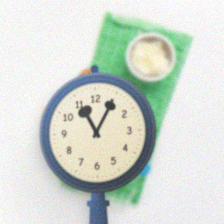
11:05
